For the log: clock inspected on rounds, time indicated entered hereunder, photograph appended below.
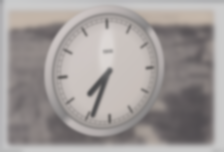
7:34
